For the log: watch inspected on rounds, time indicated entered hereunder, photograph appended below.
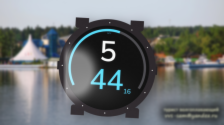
5:44
